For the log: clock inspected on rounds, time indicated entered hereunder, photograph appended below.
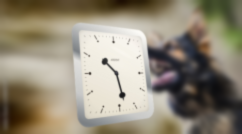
10:28
